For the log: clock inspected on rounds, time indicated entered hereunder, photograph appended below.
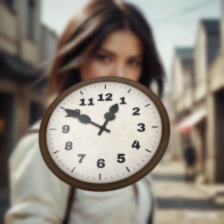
12:50
